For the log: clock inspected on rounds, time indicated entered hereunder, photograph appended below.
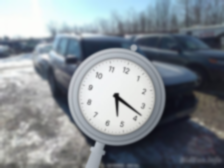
5:18
